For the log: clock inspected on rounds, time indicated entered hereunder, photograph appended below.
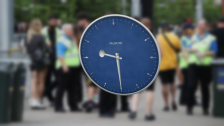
9:30
